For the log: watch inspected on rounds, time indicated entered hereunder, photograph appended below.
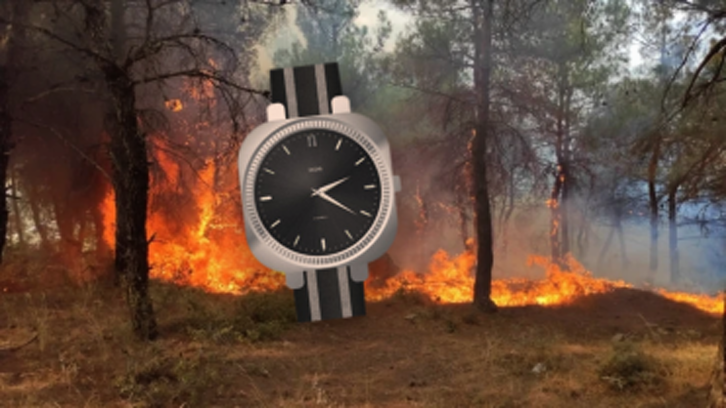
2:21
